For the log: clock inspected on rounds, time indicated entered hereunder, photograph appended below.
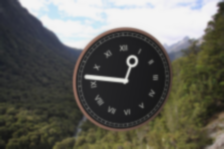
12:47
